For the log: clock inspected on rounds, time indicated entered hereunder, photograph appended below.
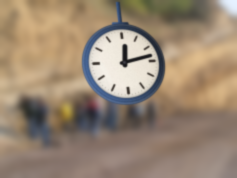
12:13
